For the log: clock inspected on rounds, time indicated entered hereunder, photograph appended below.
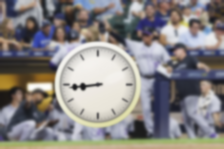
8:44
